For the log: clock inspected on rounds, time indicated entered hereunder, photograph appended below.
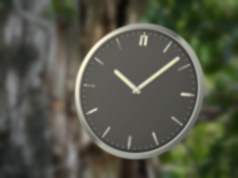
10:08
